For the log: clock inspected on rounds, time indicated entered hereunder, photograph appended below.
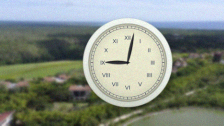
9:02
